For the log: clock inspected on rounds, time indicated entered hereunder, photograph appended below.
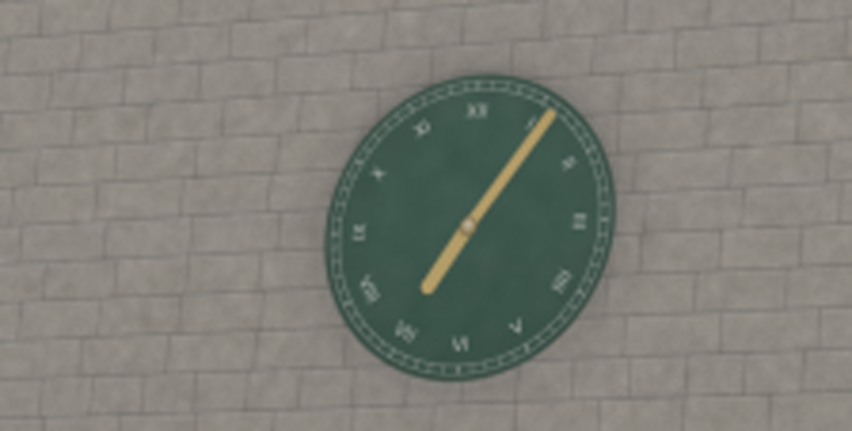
7:06
